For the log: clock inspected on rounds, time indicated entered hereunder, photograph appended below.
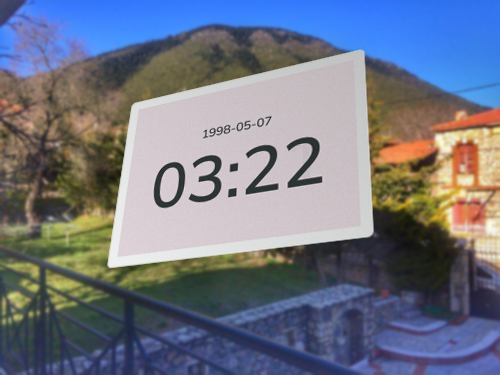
3:22
